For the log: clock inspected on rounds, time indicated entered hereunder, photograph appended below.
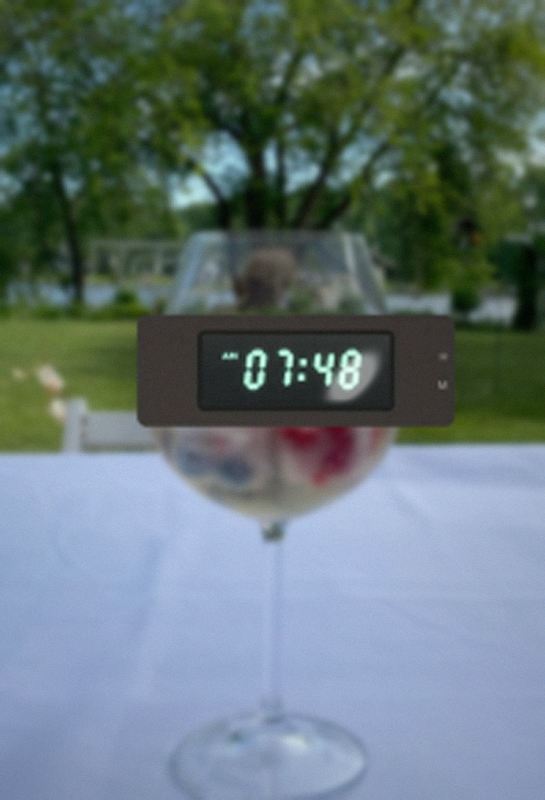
7:48
